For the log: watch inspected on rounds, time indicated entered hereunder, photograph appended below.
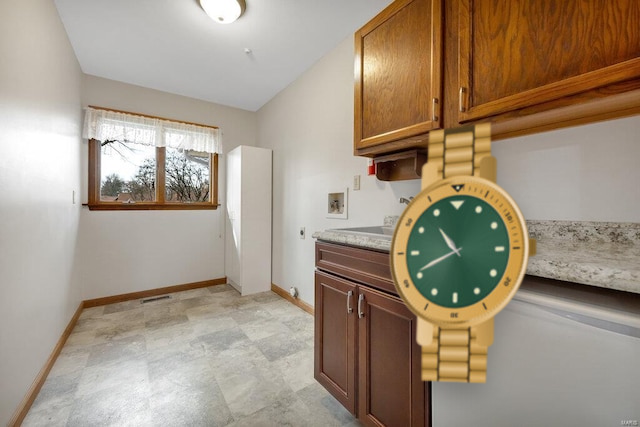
10:41
